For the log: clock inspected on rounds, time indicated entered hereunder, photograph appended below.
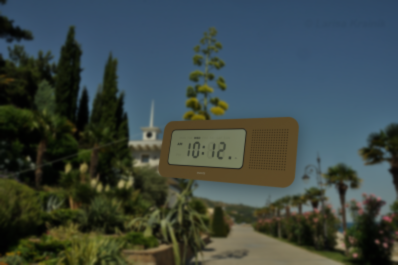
10:12
